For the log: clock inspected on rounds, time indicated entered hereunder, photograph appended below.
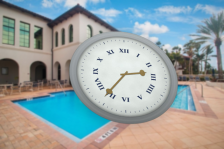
2:36
